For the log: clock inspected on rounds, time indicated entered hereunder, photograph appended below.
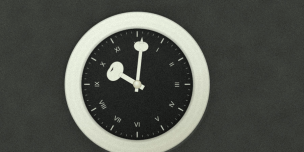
10:01
